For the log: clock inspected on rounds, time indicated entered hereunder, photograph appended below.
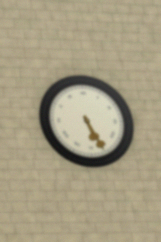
5:26
